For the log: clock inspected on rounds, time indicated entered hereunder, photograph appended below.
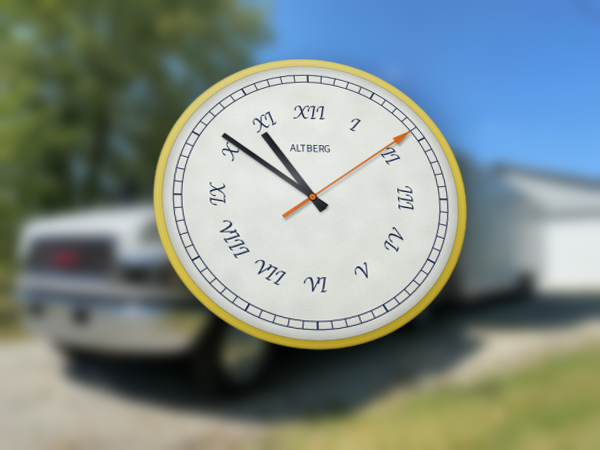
10:51:09
